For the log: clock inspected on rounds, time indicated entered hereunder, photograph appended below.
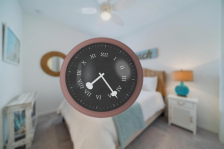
7:23
